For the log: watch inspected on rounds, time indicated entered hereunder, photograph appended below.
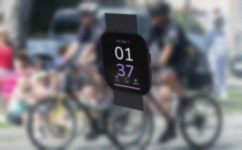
1:37
